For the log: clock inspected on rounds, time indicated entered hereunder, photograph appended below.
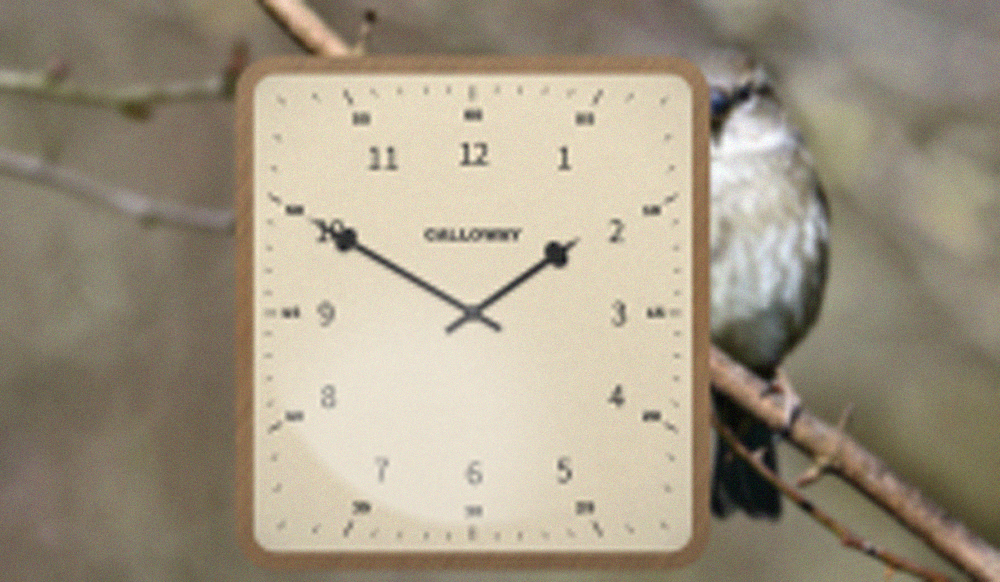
1:50
